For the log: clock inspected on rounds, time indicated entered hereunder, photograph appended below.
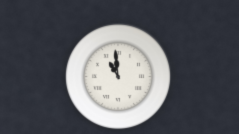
10:59
